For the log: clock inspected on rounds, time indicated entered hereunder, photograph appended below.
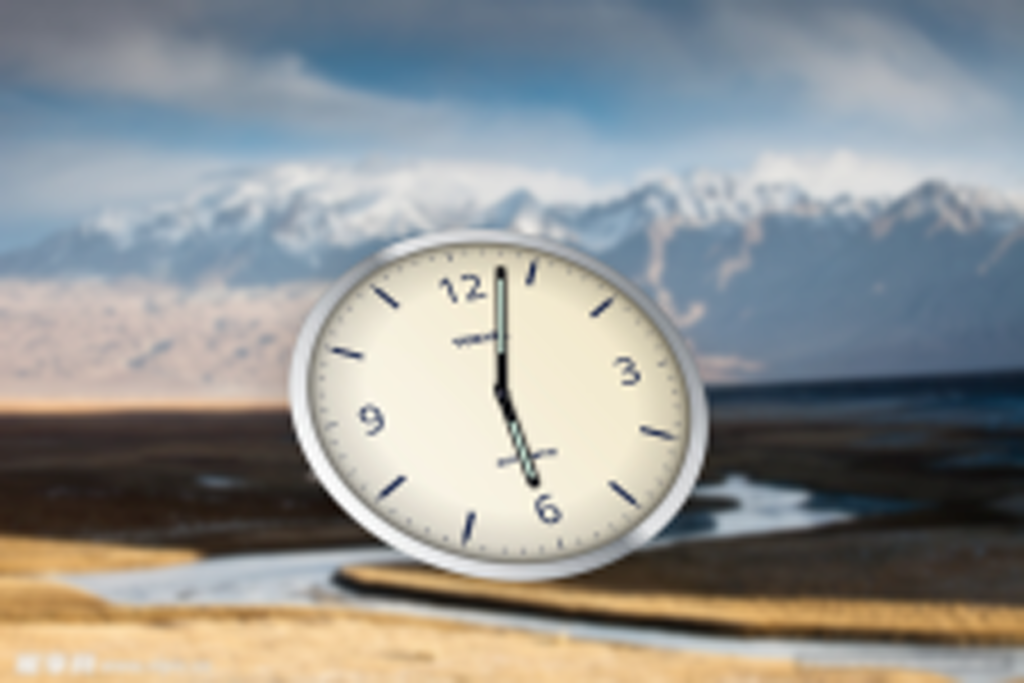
6:03
